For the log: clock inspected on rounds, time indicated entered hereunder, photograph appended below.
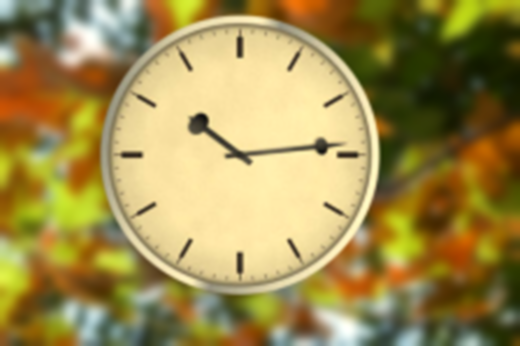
10:14
